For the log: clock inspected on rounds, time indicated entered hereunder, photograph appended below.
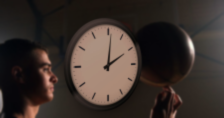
2:01
